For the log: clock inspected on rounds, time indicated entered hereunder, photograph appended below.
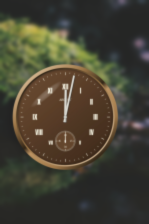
12:02
